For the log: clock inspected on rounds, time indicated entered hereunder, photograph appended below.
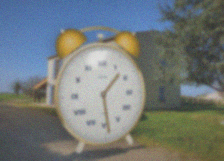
1:29
